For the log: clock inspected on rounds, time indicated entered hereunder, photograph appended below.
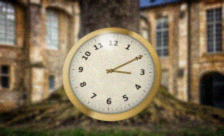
3:10
